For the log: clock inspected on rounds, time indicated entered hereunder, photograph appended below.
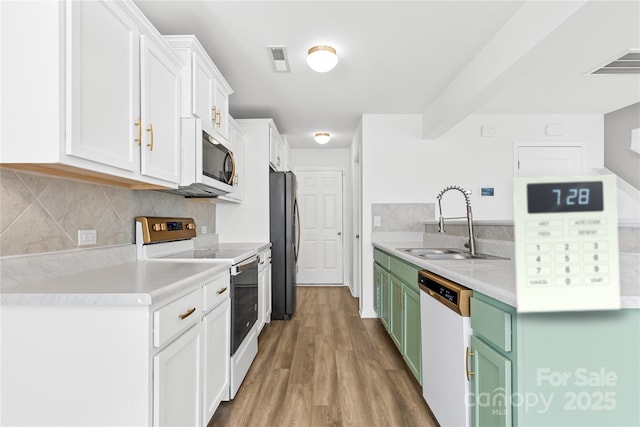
7:28
